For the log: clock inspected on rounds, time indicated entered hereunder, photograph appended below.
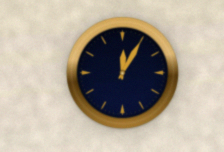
12:05
